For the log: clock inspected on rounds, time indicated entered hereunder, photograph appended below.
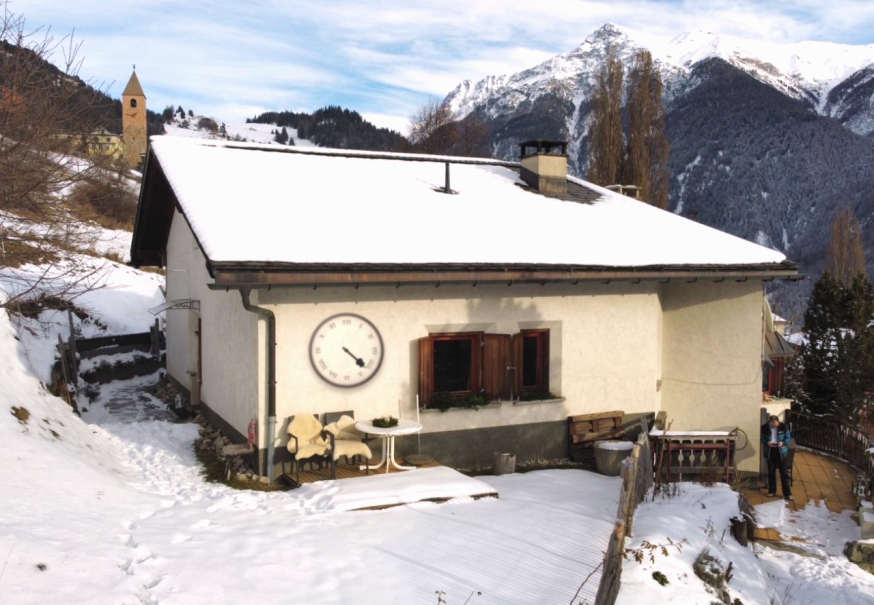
4:22
